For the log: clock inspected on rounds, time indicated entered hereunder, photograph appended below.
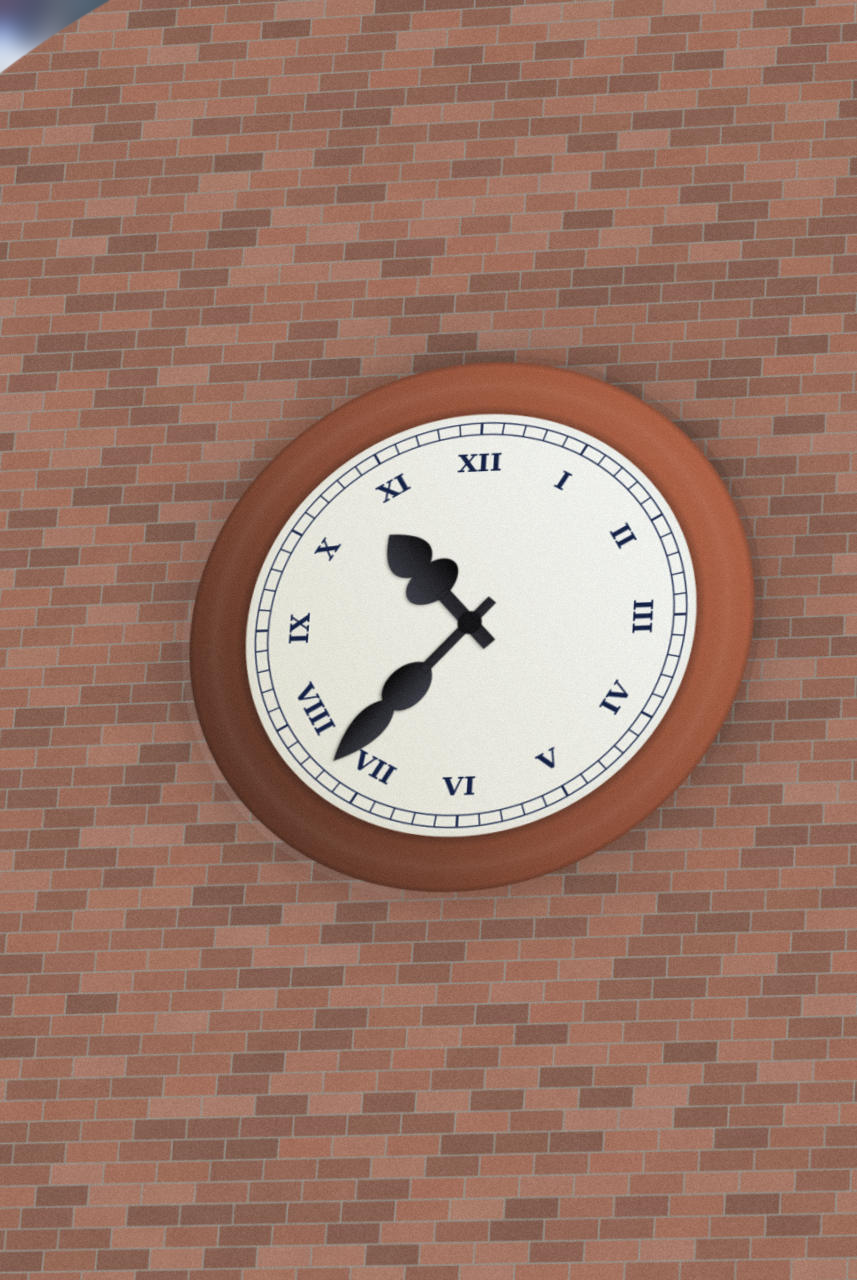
10:37
